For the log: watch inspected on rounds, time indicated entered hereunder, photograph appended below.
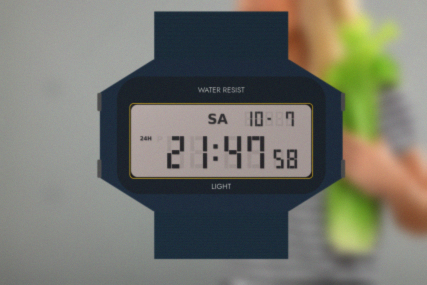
21:47:58
